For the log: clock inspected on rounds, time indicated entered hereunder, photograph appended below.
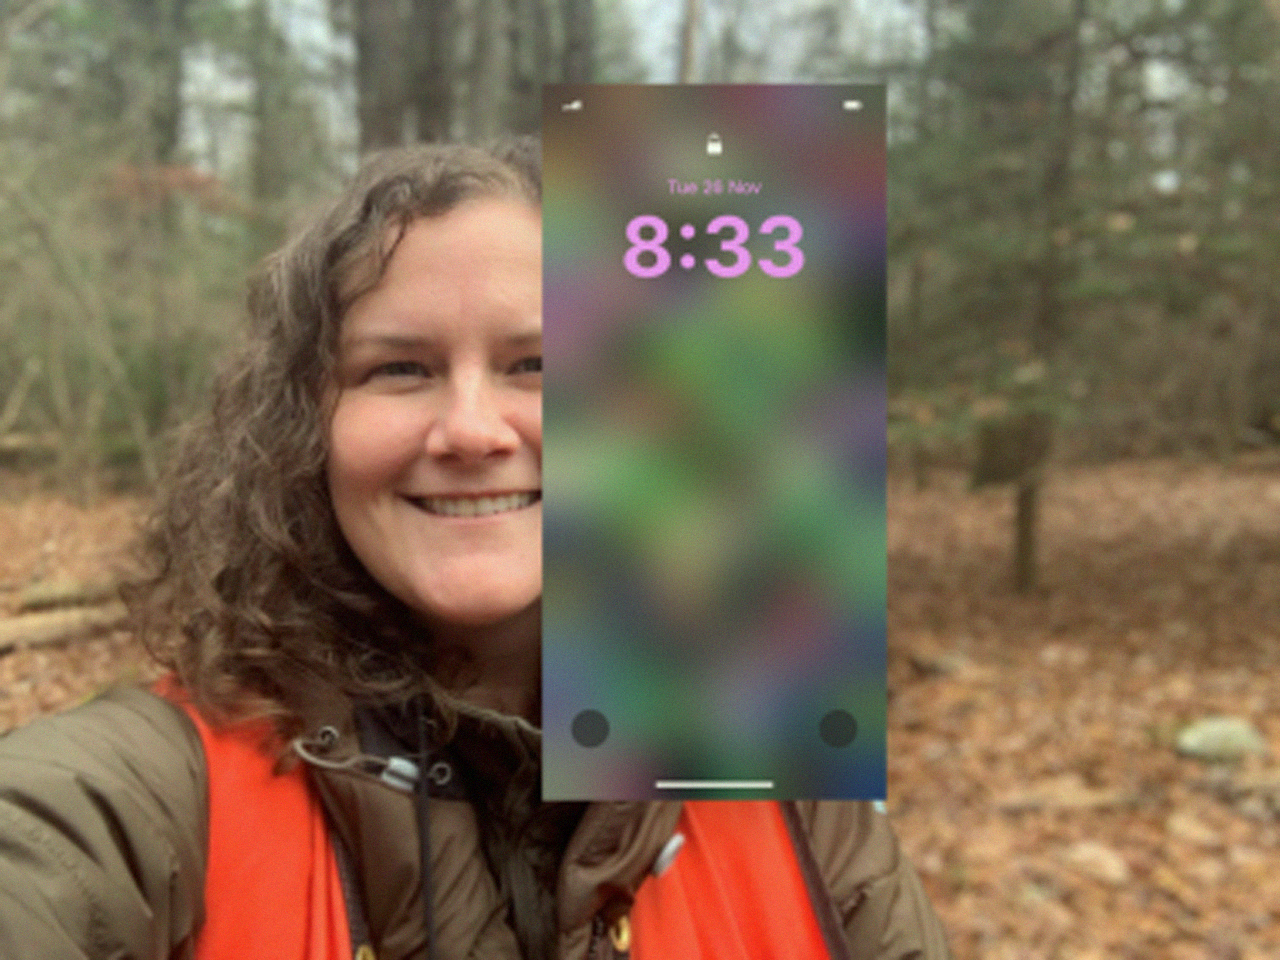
8:33
